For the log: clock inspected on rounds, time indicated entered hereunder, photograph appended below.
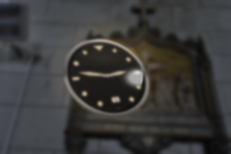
2:47
